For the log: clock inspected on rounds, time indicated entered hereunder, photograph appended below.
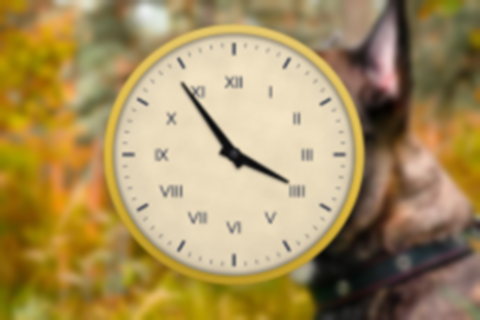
3:54
